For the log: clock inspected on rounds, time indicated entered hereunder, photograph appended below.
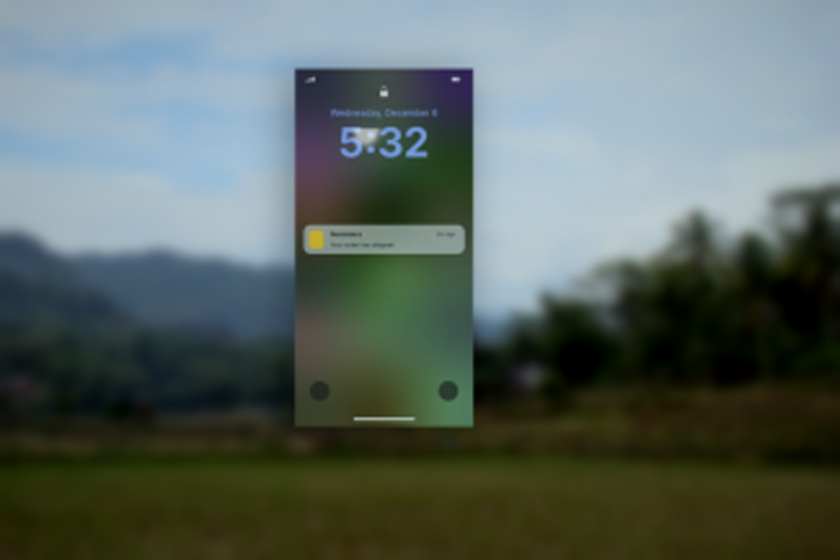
5:32
